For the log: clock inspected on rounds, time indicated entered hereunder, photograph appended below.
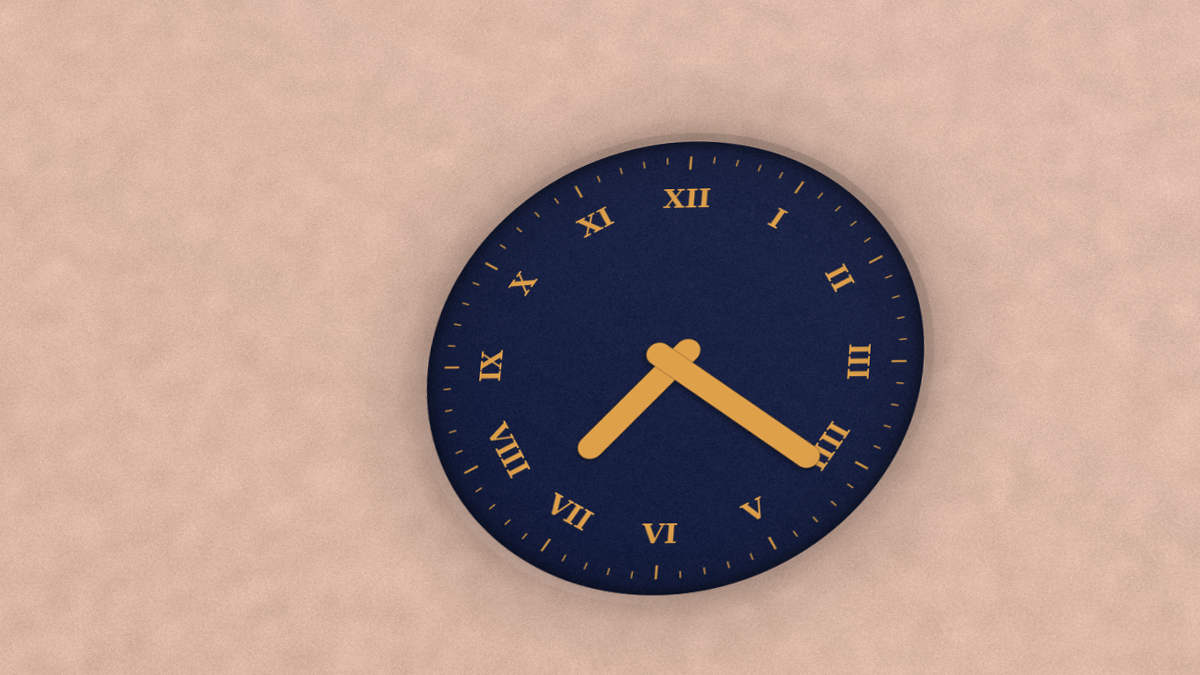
7:21
